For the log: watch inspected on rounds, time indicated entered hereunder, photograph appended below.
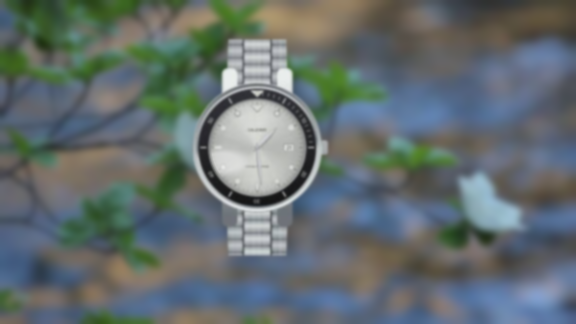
1:29
